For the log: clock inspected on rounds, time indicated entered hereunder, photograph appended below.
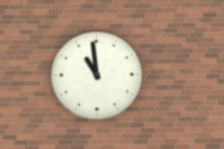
10:59
